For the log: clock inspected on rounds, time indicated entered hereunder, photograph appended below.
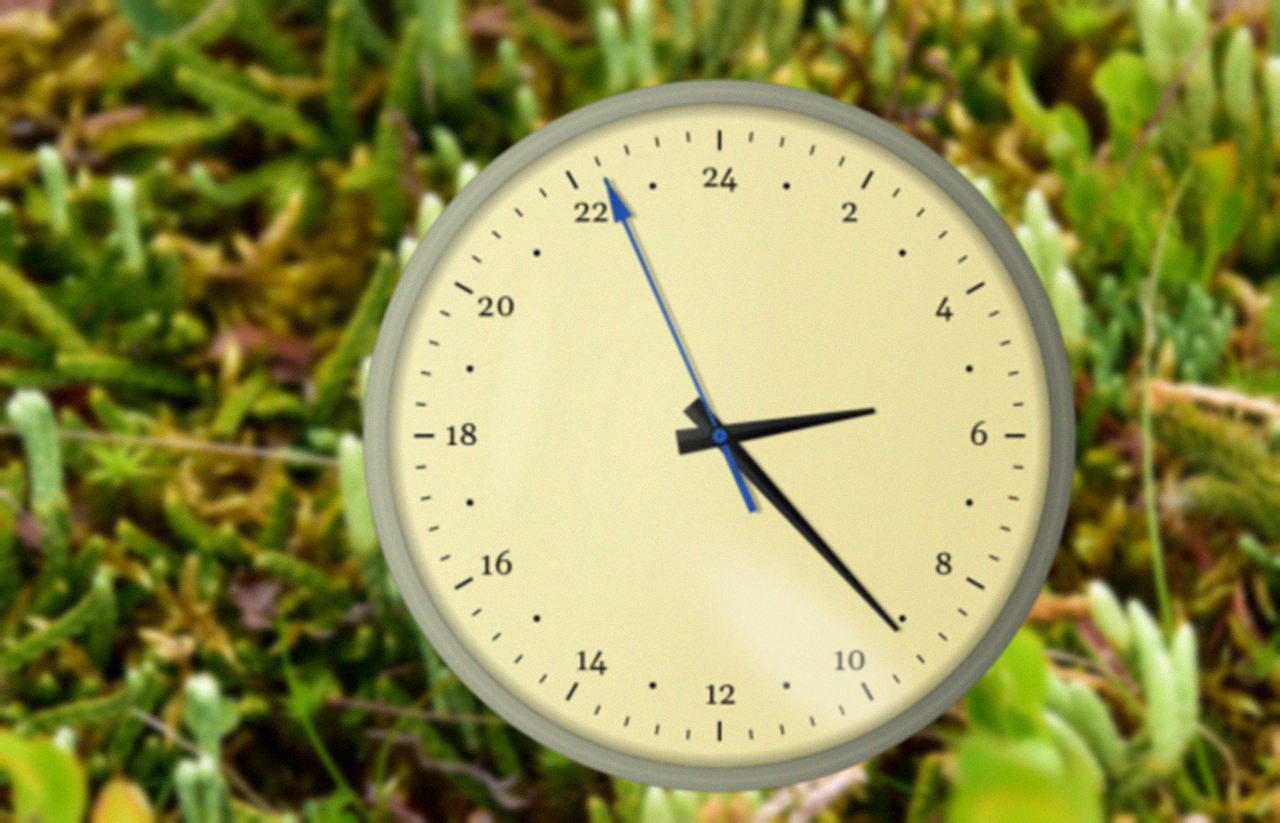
5:22:56
